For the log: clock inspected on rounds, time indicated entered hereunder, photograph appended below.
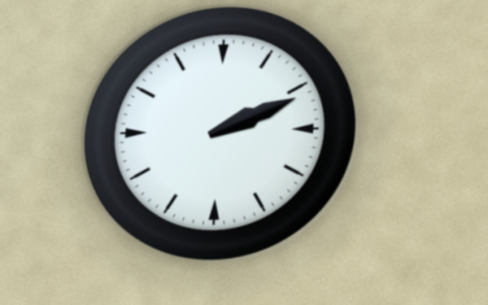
2:11
